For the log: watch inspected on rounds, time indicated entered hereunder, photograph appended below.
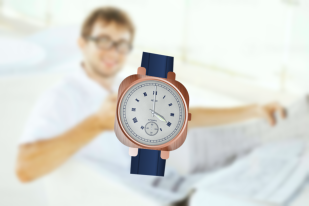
4:00
